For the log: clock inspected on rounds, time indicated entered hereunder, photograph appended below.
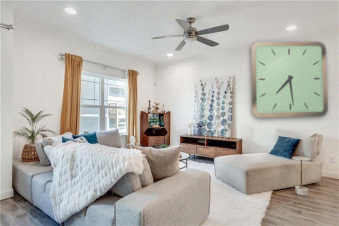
7:29
